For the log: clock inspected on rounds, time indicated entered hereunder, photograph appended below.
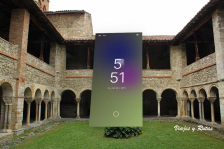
5:51
